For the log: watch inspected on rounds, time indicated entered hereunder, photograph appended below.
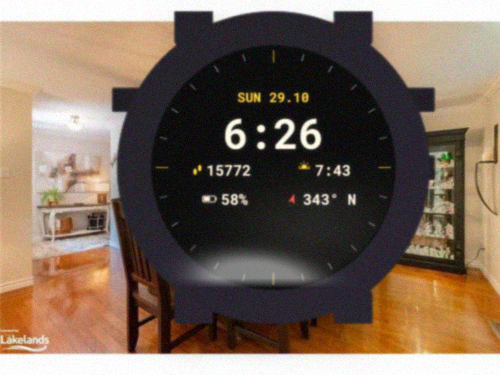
6:26
